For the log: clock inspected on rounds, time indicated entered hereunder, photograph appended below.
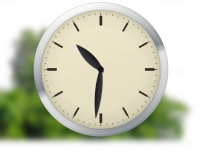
10:31
